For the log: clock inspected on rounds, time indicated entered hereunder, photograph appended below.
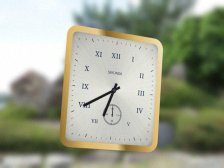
6:40
